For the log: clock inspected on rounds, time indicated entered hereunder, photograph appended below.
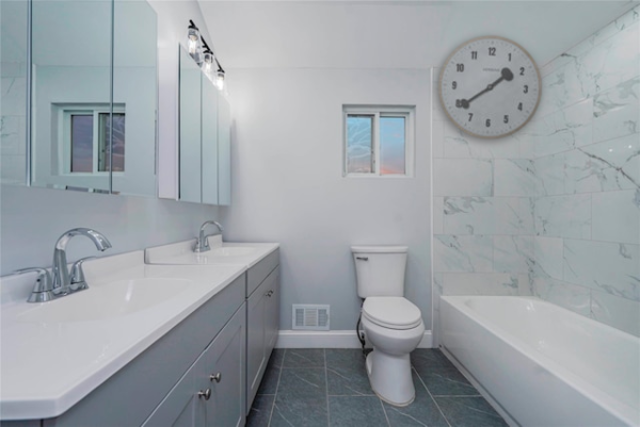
1:39
